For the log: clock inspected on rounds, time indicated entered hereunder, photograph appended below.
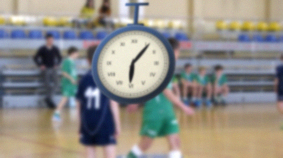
6:06
